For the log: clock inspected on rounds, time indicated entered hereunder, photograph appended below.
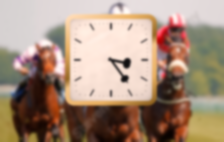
3:24
